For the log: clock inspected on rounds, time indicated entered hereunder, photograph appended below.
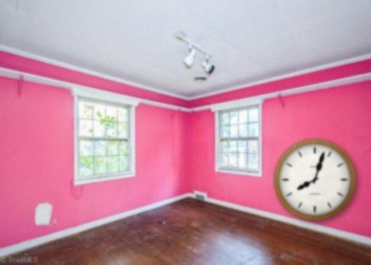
8:03
